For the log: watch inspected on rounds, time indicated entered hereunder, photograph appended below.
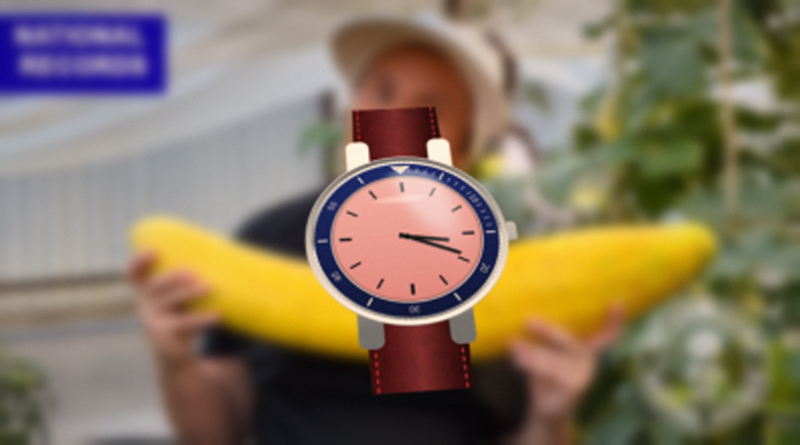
3:19
